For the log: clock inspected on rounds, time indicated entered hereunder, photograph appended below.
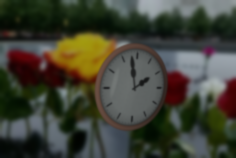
1:58
